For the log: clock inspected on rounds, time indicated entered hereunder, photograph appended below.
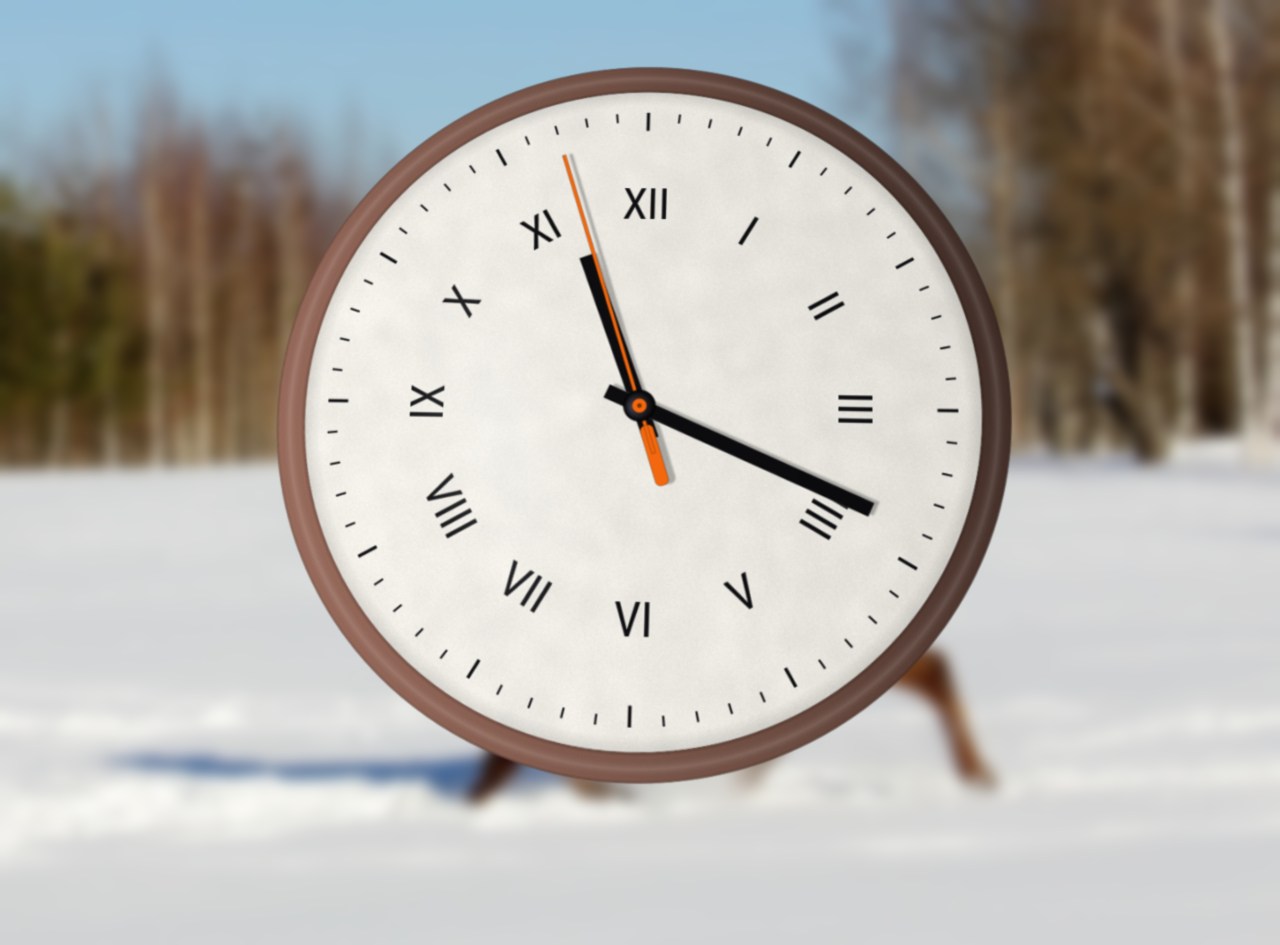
11:18:57
